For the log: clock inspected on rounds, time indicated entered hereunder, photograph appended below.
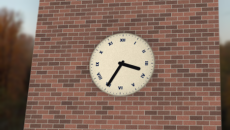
3:35
